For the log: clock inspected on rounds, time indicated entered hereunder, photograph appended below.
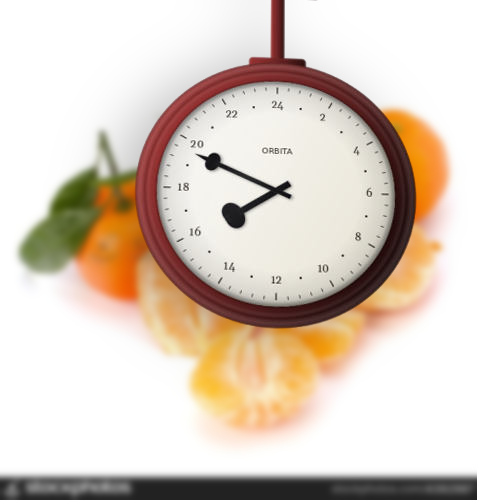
15:49
